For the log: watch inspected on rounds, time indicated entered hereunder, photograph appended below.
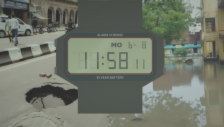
11:58:11
